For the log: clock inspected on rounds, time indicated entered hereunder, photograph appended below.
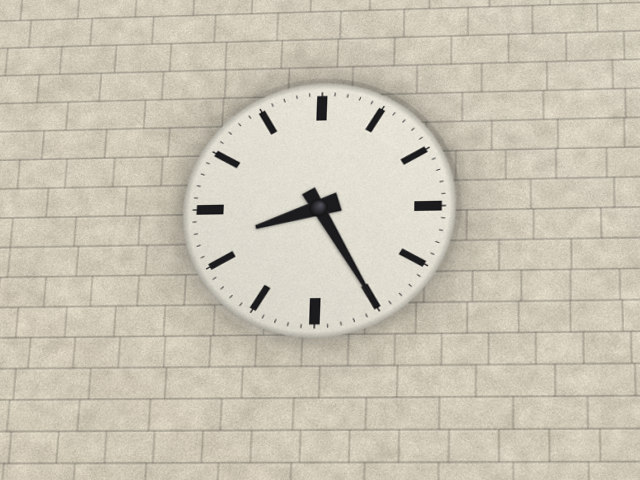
8:25
